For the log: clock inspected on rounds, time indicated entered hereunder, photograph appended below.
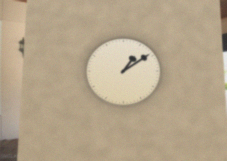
1:09
